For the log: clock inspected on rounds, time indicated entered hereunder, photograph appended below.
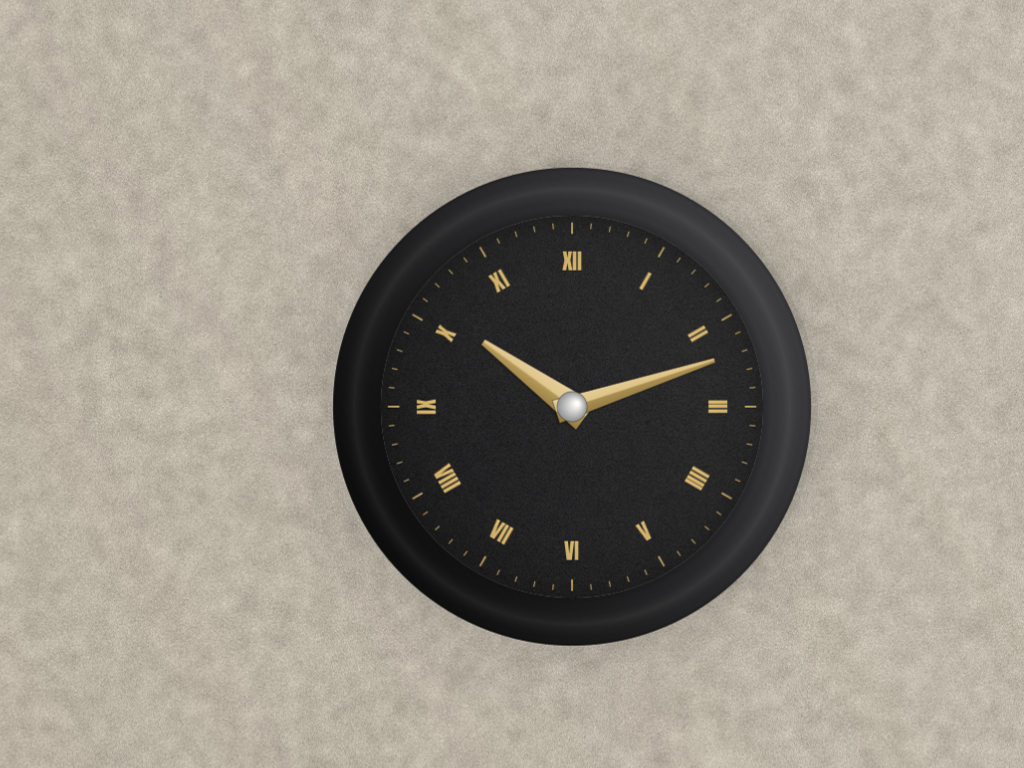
10:12
